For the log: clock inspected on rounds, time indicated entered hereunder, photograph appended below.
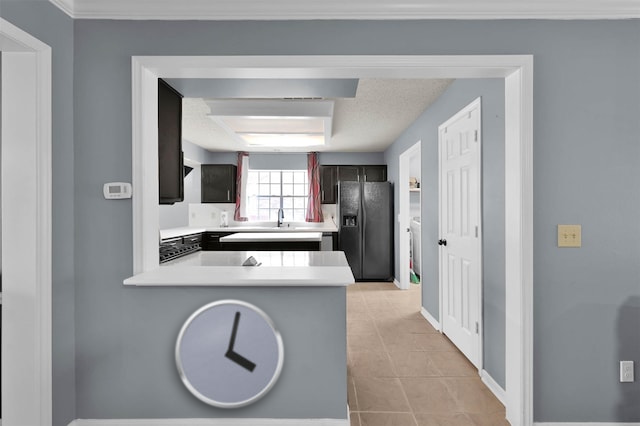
4:02
